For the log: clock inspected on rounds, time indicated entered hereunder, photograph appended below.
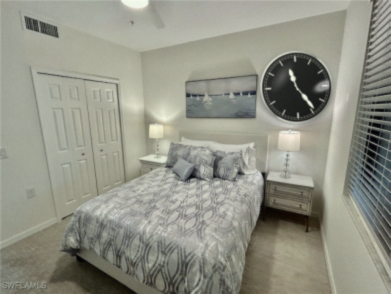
11:24
